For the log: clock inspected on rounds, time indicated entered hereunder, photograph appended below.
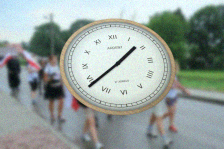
1:39
